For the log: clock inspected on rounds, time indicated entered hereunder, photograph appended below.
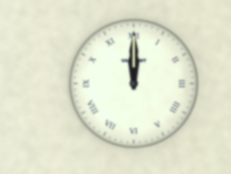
12:00
